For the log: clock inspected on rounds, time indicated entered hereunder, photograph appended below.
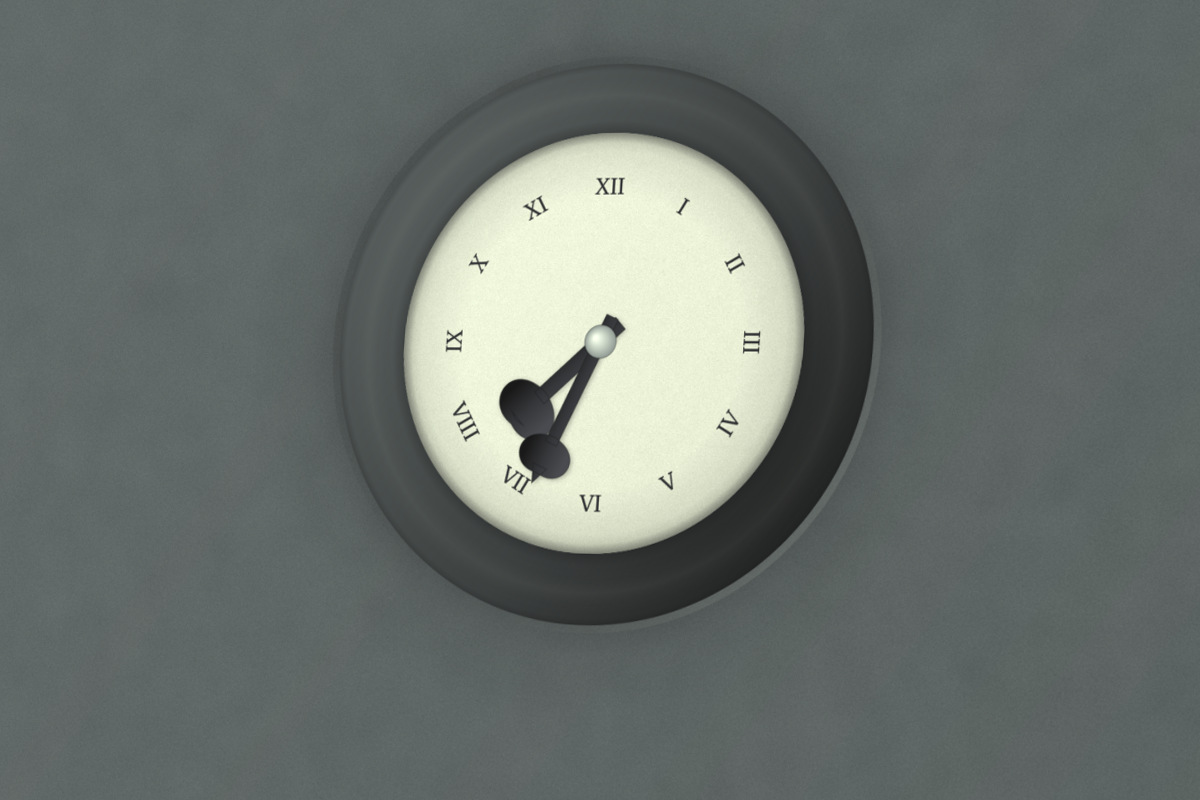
7:34
